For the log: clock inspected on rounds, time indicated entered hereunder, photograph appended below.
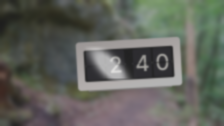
2:40
